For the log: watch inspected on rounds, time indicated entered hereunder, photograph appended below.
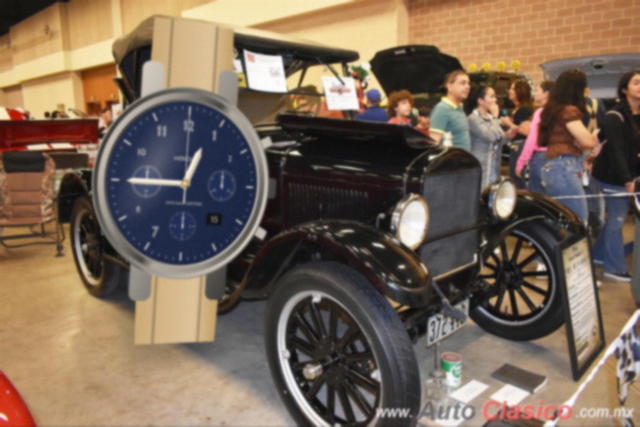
12:45
